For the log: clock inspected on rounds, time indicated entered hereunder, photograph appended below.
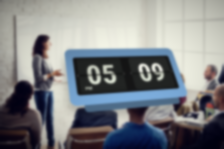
5:09
